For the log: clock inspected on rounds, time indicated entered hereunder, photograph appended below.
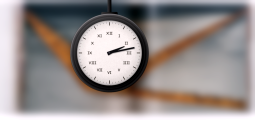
2:13
